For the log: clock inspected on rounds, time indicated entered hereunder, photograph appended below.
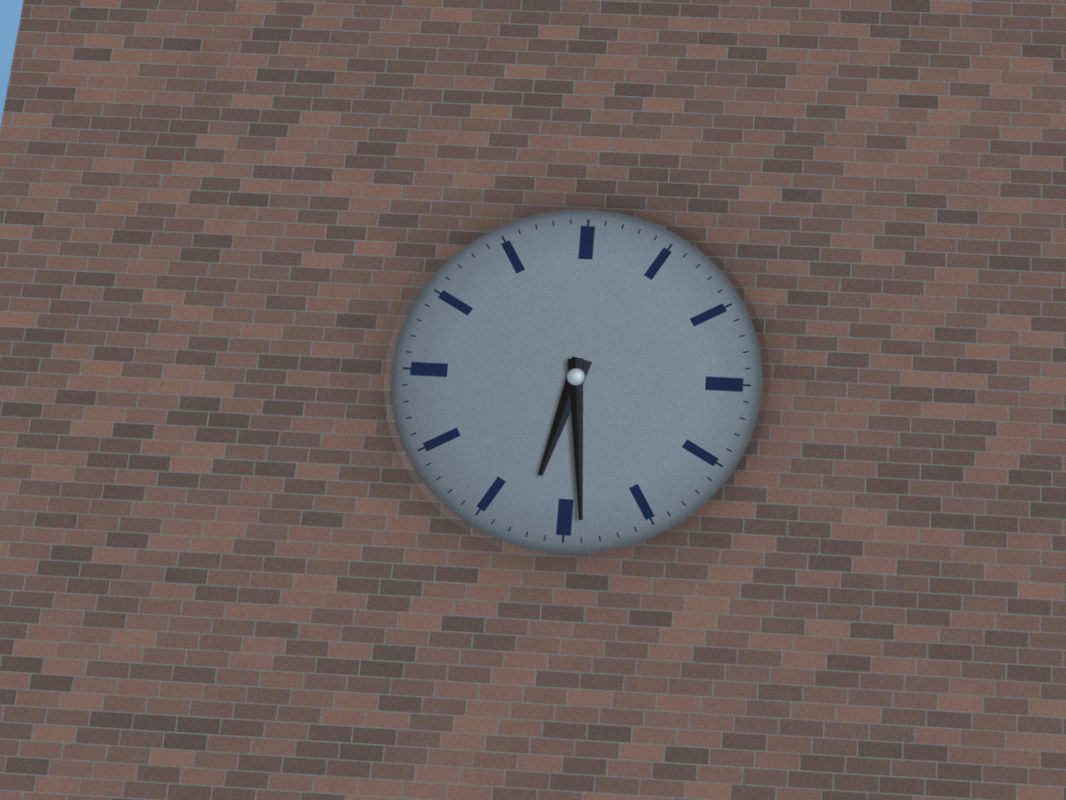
6:29
